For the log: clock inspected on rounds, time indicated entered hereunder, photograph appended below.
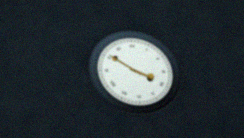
3:51
